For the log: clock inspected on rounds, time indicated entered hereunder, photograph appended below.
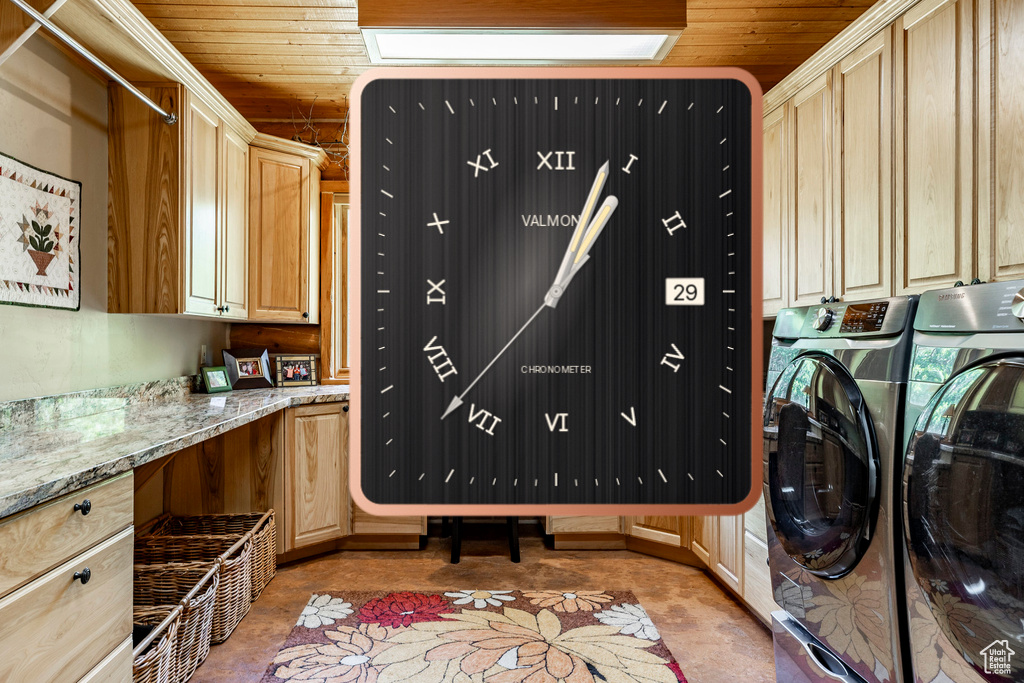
1:03:37
